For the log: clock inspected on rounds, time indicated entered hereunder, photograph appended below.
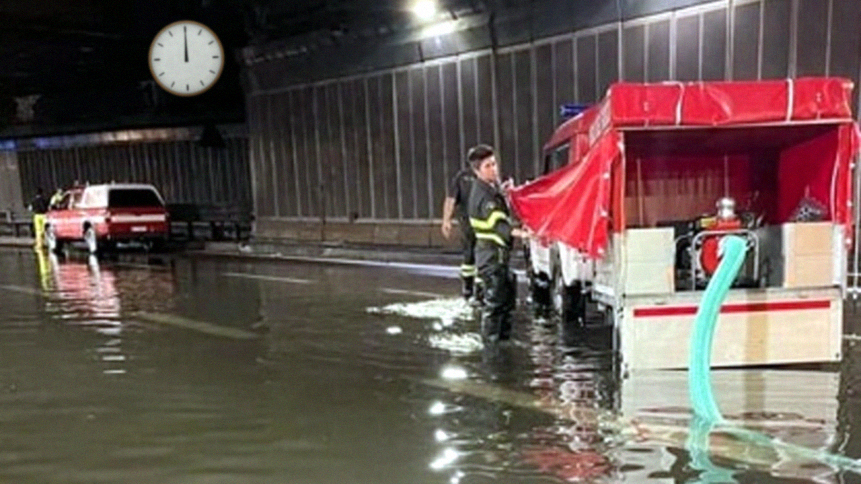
12:00
